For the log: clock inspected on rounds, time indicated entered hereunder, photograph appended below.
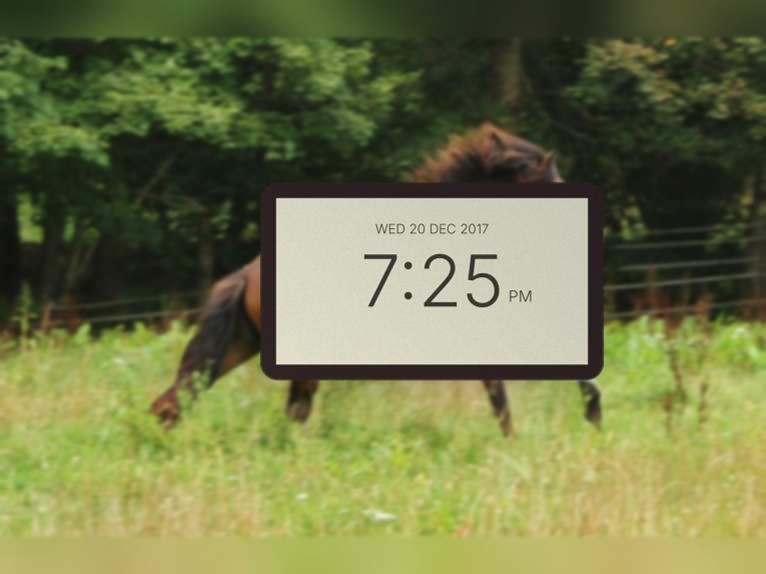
7:25
